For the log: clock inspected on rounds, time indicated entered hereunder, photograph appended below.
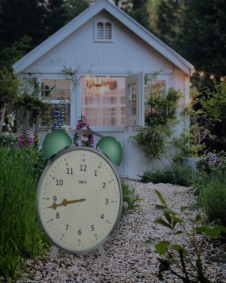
8:43
